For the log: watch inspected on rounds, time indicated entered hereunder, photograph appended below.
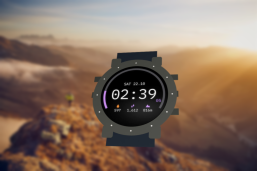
2:39
